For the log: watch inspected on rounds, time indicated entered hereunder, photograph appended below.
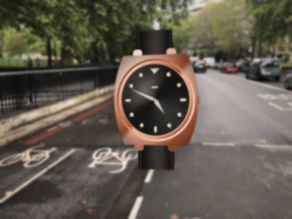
4:49
